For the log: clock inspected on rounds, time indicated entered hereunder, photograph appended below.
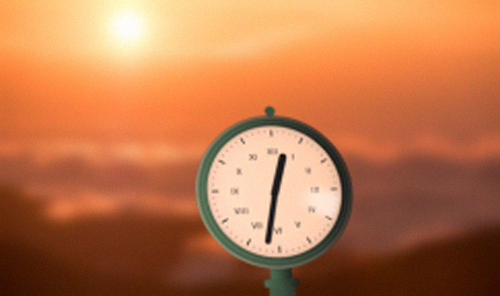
12:32
